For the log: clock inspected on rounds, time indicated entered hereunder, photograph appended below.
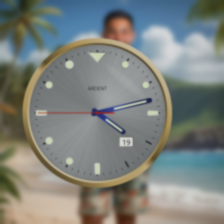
4:12:45
